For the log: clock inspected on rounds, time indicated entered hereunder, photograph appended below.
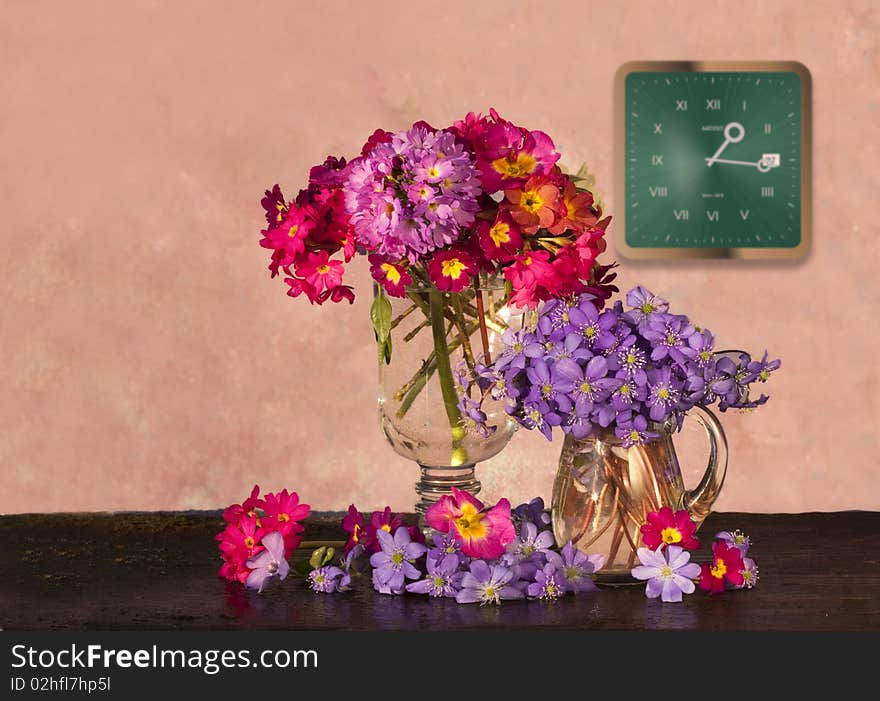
1:16
